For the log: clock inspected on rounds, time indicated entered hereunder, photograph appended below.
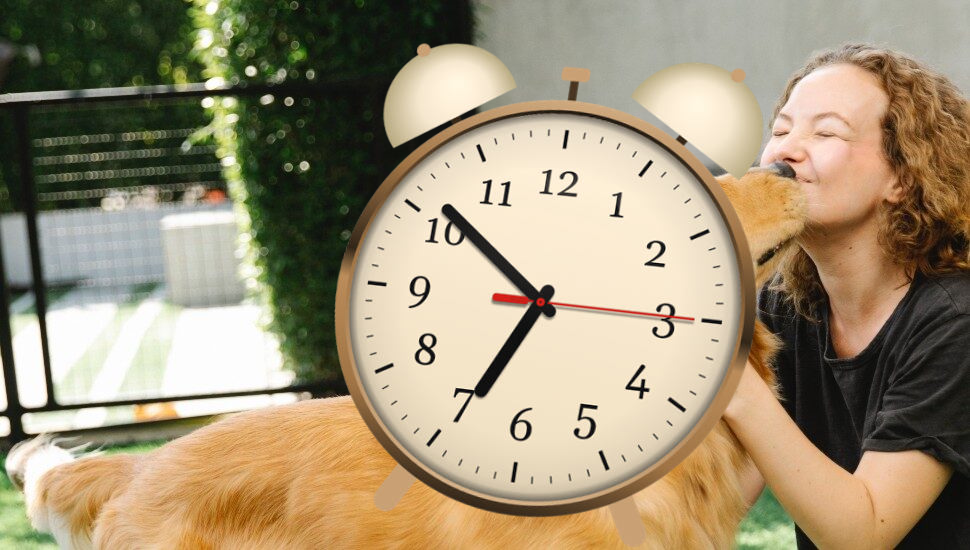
6:51:15
